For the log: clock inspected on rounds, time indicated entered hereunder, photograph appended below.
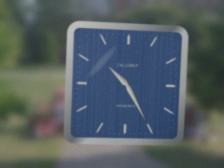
10:25
